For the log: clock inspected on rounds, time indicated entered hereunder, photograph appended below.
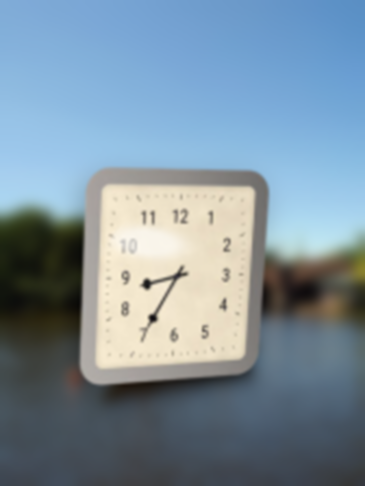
8:35
